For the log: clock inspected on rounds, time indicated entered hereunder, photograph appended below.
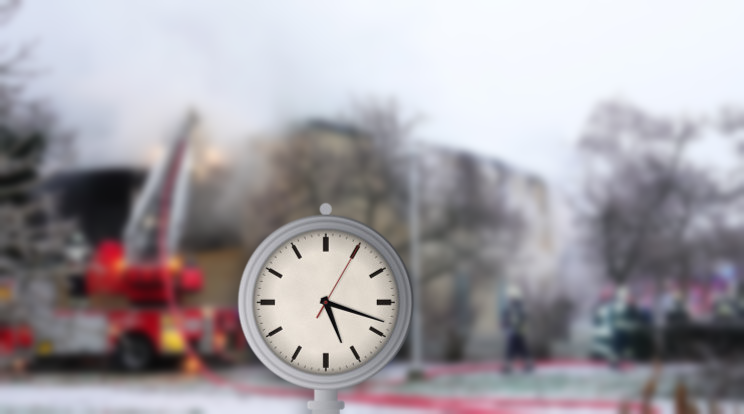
5:18:05
